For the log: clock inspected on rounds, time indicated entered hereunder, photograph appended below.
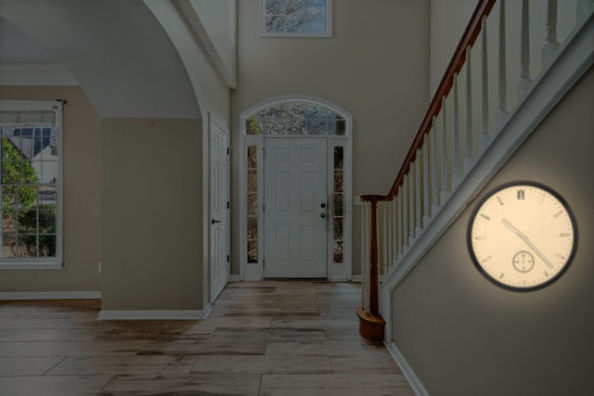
10:23
